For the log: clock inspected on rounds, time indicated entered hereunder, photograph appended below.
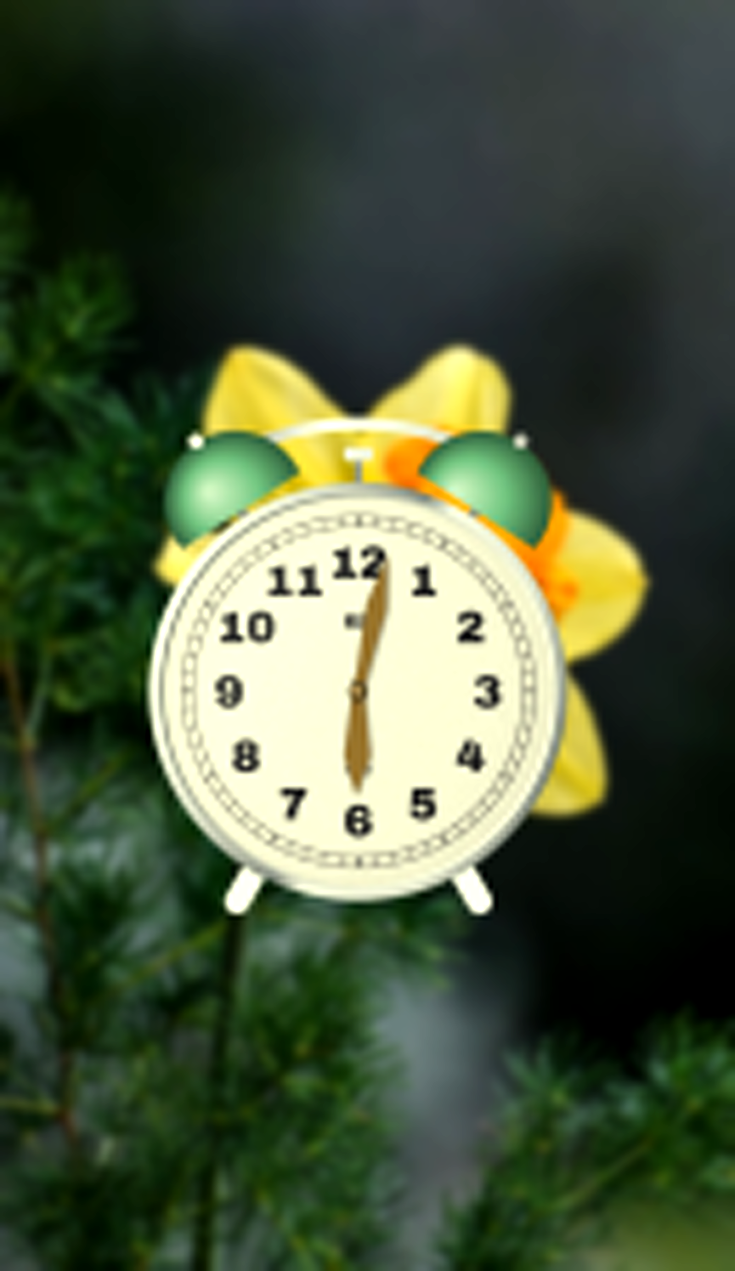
6:02
